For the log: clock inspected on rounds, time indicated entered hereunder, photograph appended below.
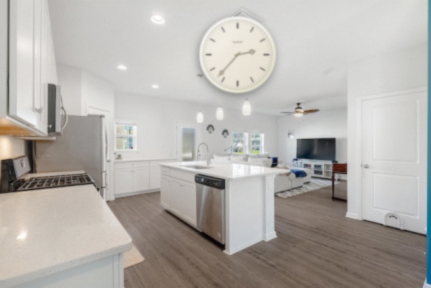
2:37
